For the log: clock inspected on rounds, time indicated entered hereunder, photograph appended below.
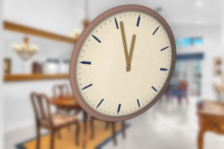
11:56
